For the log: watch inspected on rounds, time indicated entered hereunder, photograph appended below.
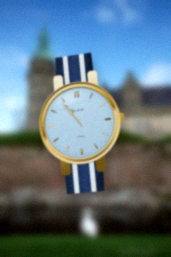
10:54
